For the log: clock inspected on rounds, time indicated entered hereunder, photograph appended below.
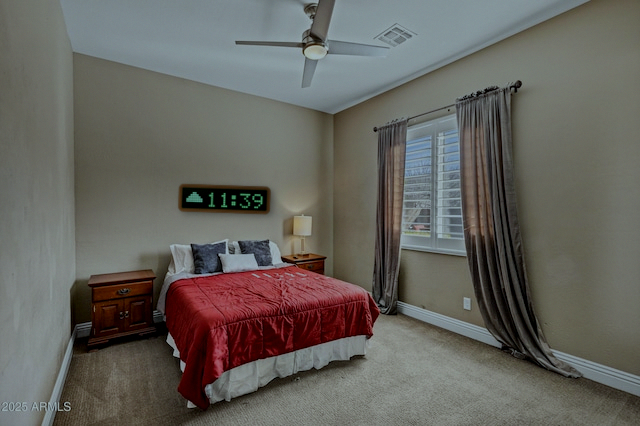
11:39
